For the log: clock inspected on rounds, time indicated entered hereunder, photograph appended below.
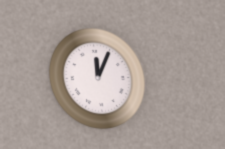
12:05
